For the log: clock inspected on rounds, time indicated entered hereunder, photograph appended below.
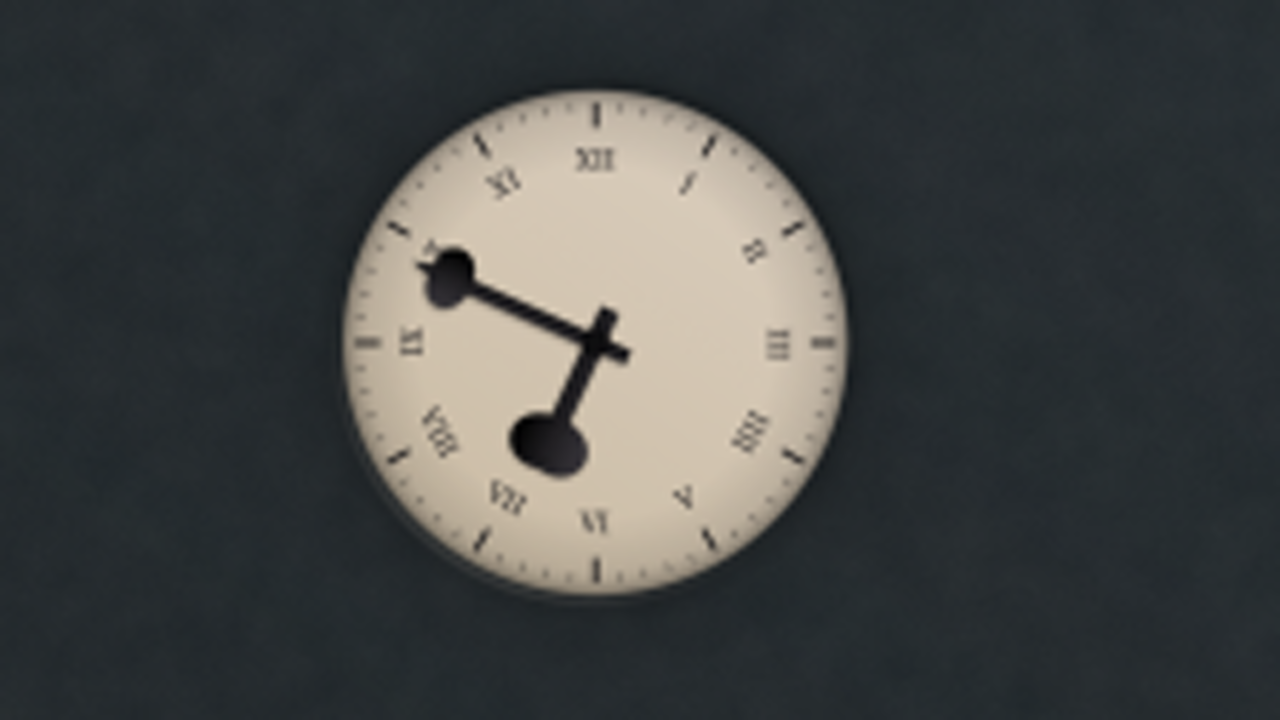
6:49
